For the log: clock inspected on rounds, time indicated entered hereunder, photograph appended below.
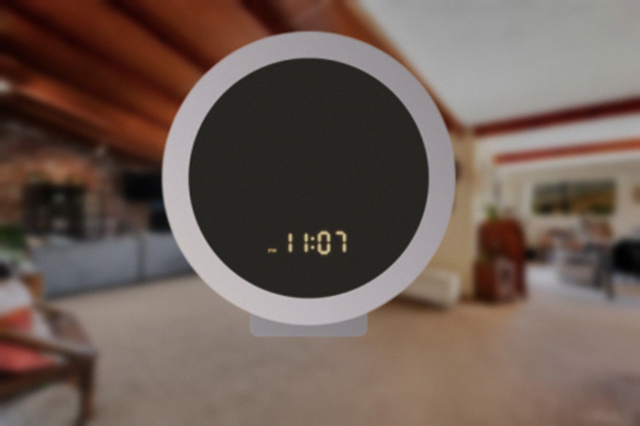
11:07
